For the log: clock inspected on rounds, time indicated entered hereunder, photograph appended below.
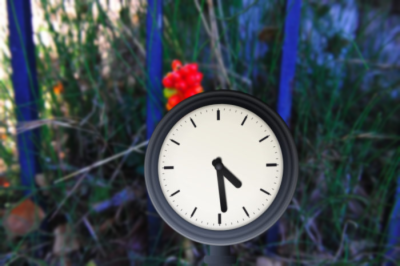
4:29
